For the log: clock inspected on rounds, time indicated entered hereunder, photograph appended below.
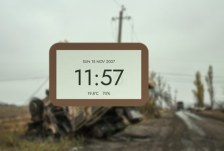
11:57
